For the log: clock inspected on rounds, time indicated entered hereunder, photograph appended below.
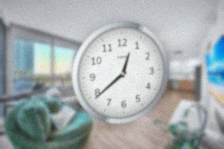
12:39
